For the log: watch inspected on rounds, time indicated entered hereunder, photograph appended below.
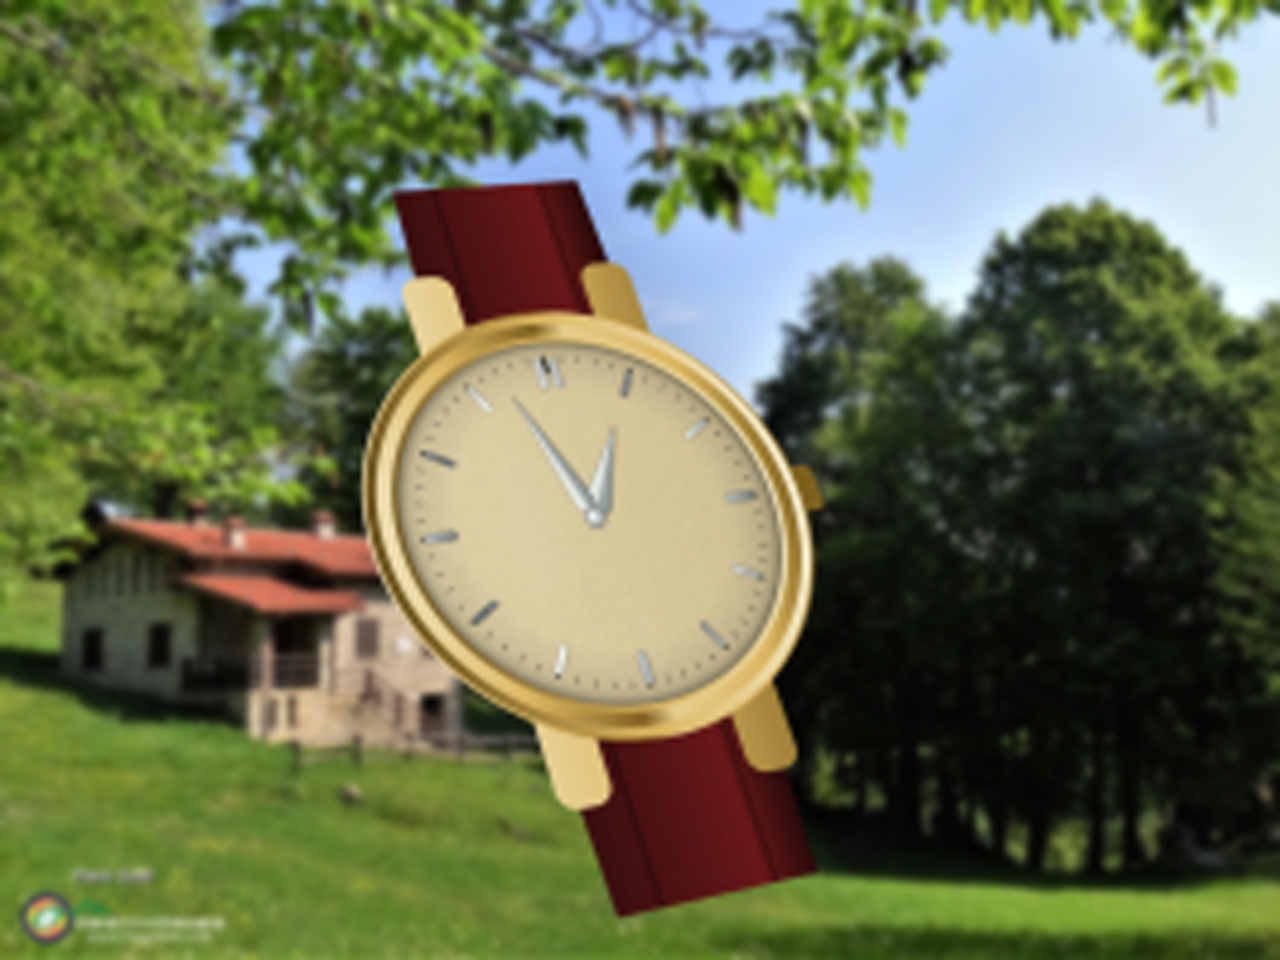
12:57
